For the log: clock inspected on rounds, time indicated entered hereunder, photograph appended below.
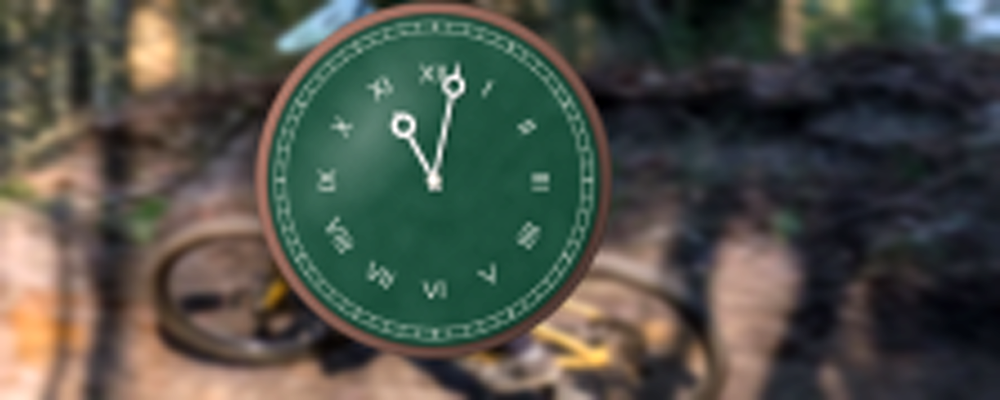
11:02
